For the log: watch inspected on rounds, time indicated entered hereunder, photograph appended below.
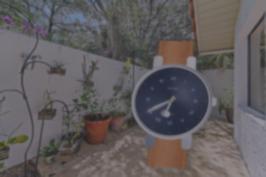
6:40
